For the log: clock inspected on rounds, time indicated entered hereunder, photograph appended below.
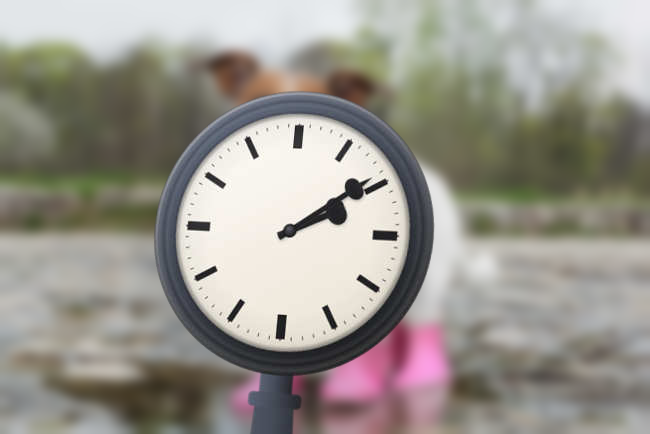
2:09
